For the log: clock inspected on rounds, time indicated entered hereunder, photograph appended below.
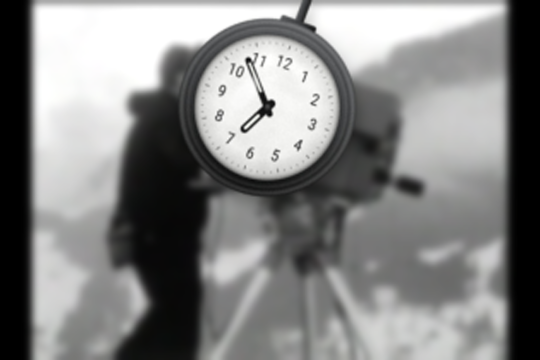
6:53
